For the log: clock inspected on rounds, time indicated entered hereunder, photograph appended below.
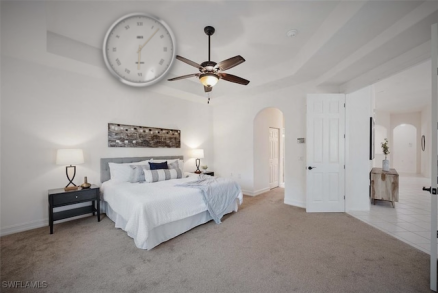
6:07
